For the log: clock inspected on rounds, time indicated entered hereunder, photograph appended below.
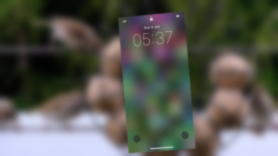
5:37
